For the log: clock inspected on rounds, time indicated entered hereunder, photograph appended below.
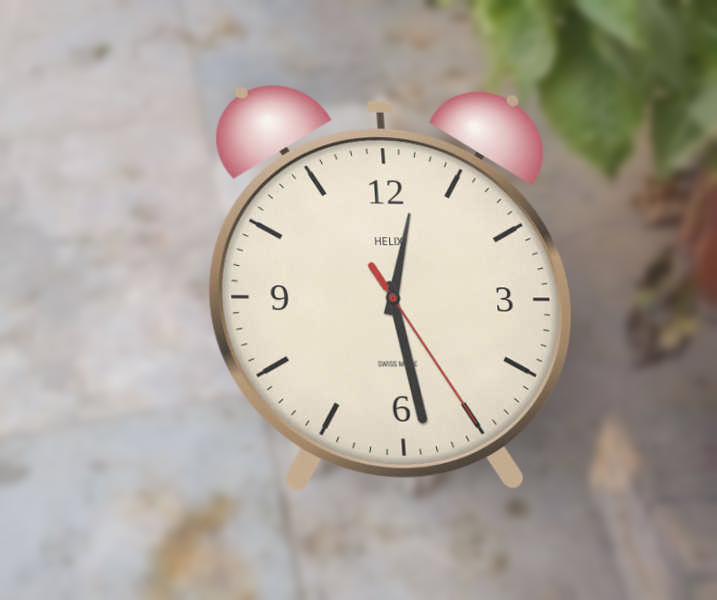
12:28:25
